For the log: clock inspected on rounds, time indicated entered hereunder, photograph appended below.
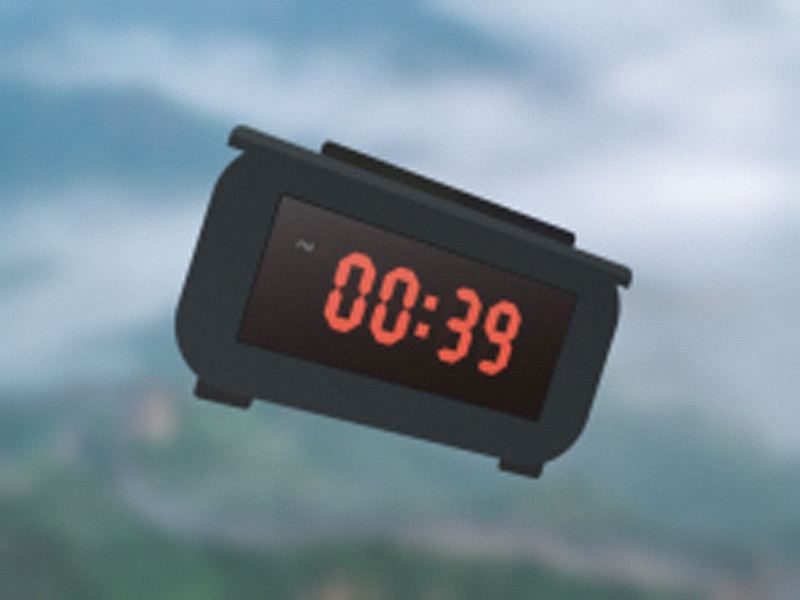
0:39
